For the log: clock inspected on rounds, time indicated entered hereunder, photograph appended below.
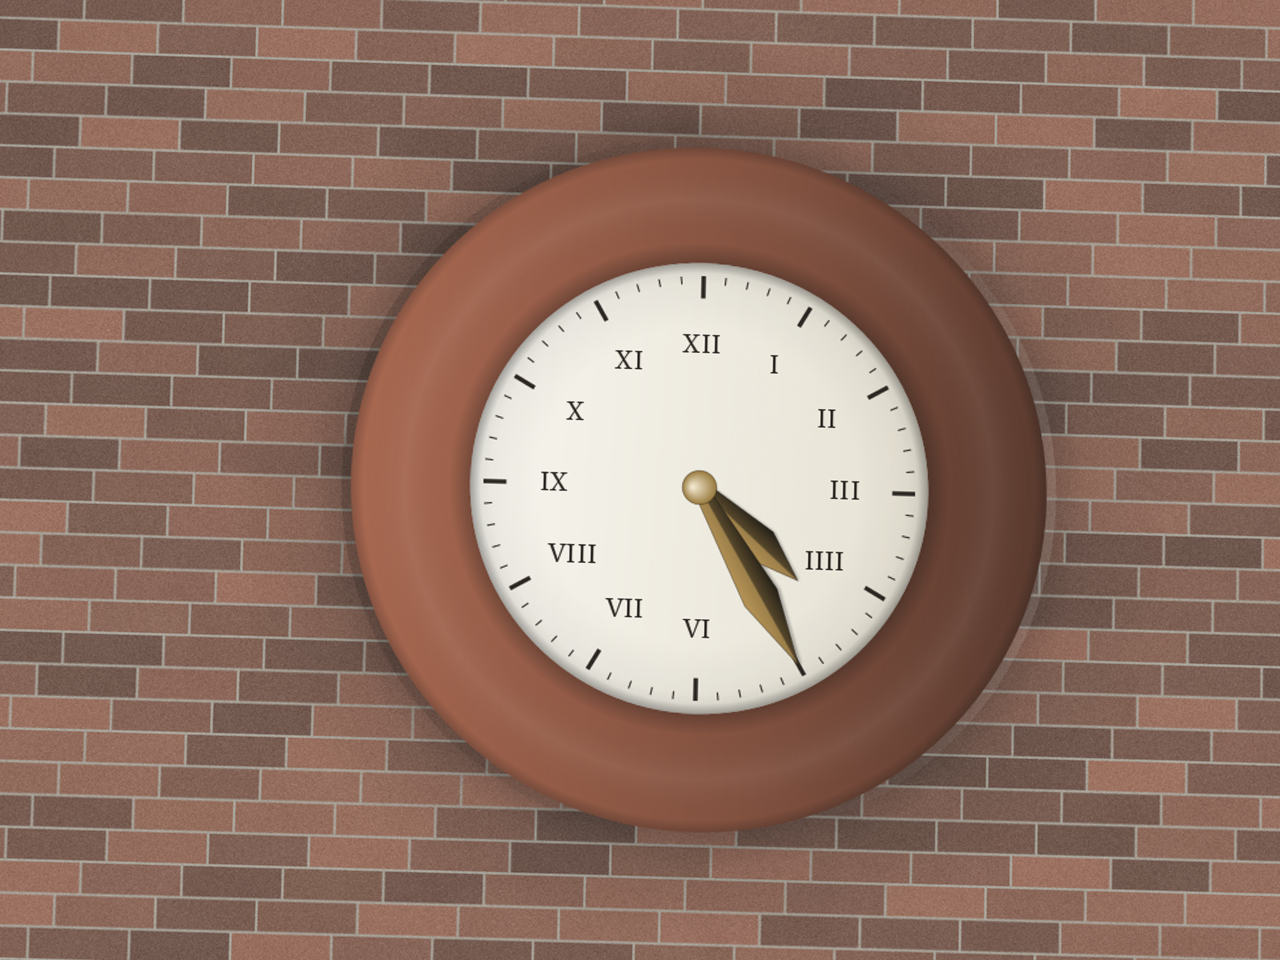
4:25
